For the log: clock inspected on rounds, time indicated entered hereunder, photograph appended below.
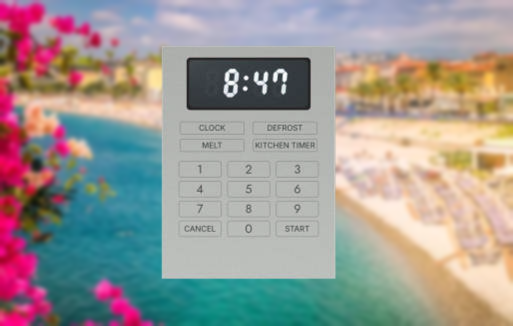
8:47
